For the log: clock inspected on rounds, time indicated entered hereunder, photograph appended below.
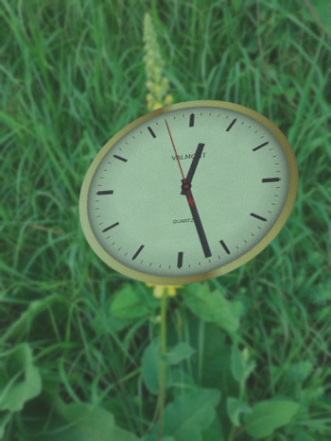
12:26:57
